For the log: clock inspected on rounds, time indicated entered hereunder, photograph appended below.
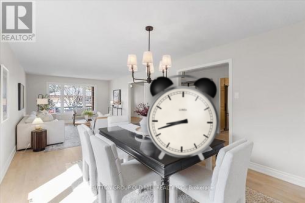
8:42
